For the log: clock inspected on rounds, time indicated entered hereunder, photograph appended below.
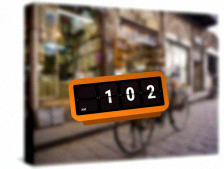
1:02
